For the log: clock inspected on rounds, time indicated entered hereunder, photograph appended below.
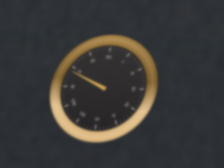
9:49
